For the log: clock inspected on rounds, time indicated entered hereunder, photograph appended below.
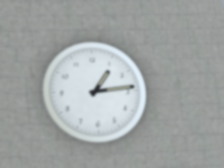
1:14
